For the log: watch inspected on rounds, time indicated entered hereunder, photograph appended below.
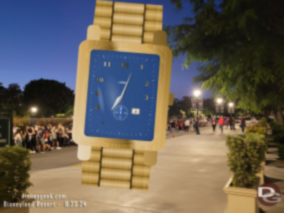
7:03
